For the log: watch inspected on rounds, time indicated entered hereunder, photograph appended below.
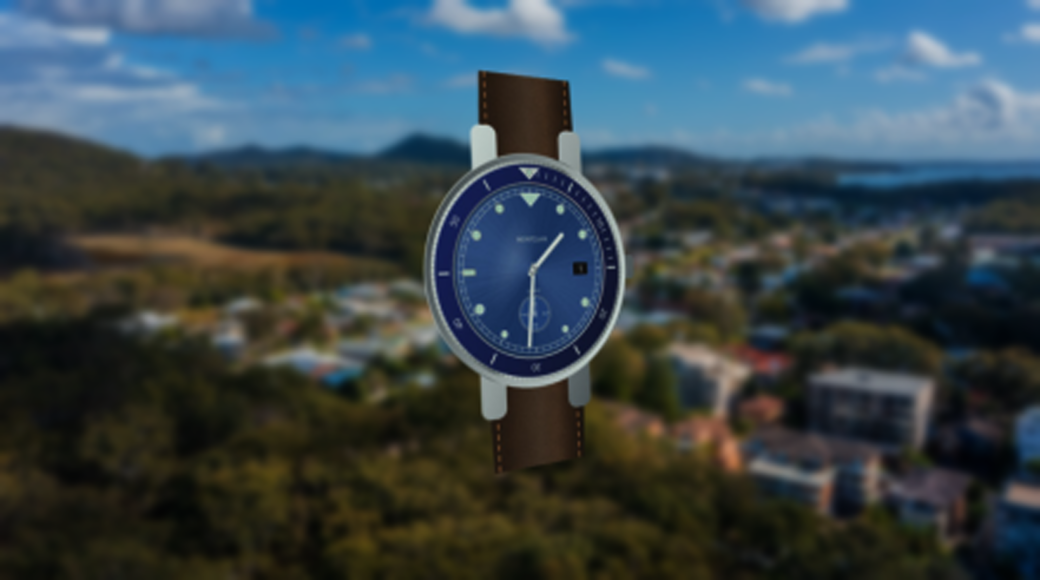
1:31
